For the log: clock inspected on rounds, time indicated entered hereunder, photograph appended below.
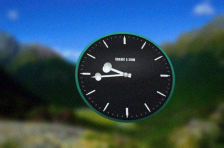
9:44
